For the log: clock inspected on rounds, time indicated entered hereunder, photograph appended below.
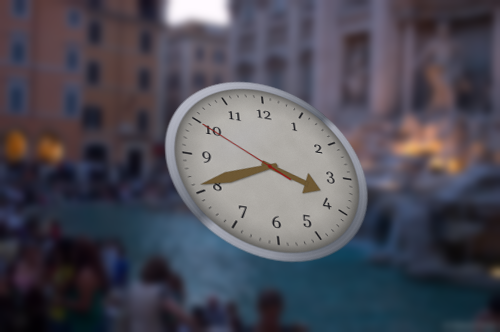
3:40:50
